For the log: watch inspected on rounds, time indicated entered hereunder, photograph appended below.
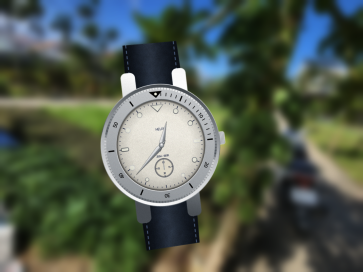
12:38
